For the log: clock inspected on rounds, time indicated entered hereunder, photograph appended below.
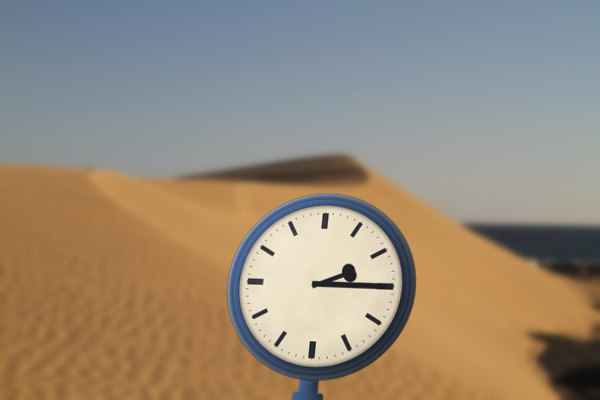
2:15
